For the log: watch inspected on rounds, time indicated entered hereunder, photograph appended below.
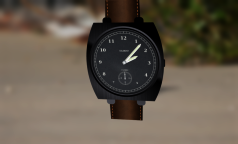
2:07
